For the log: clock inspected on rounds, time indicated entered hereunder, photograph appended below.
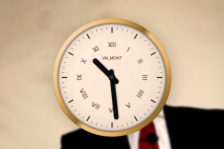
10:29
